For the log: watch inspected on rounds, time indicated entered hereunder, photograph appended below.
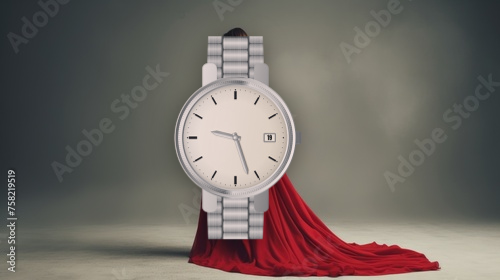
9:27
